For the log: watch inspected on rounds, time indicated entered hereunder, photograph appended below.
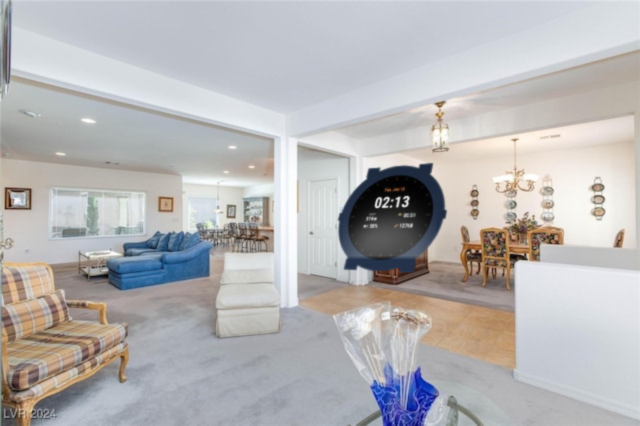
2:13
